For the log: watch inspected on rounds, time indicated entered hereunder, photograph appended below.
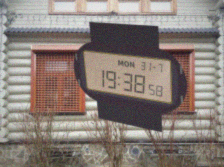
19:38:58
